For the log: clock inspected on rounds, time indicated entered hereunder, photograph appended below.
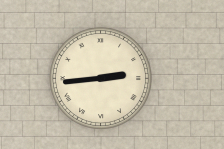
2:44
